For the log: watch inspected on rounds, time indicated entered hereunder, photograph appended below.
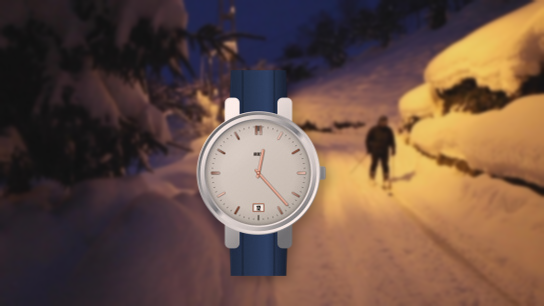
12:23
